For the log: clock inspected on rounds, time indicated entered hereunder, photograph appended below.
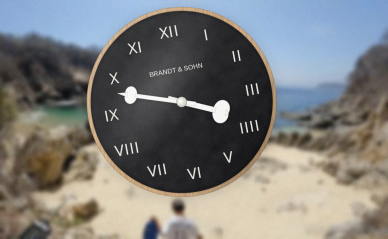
3:48
